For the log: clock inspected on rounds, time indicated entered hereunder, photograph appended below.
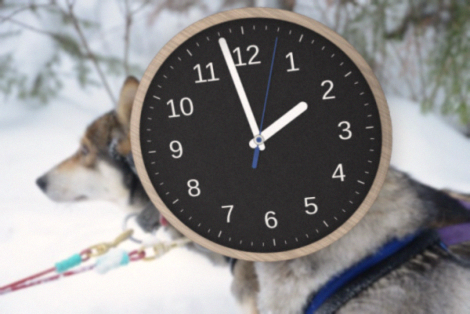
1:58:03
